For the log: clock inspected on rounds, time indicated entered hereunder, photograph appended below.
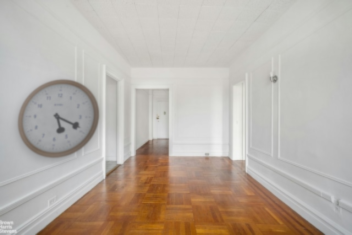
5:19
